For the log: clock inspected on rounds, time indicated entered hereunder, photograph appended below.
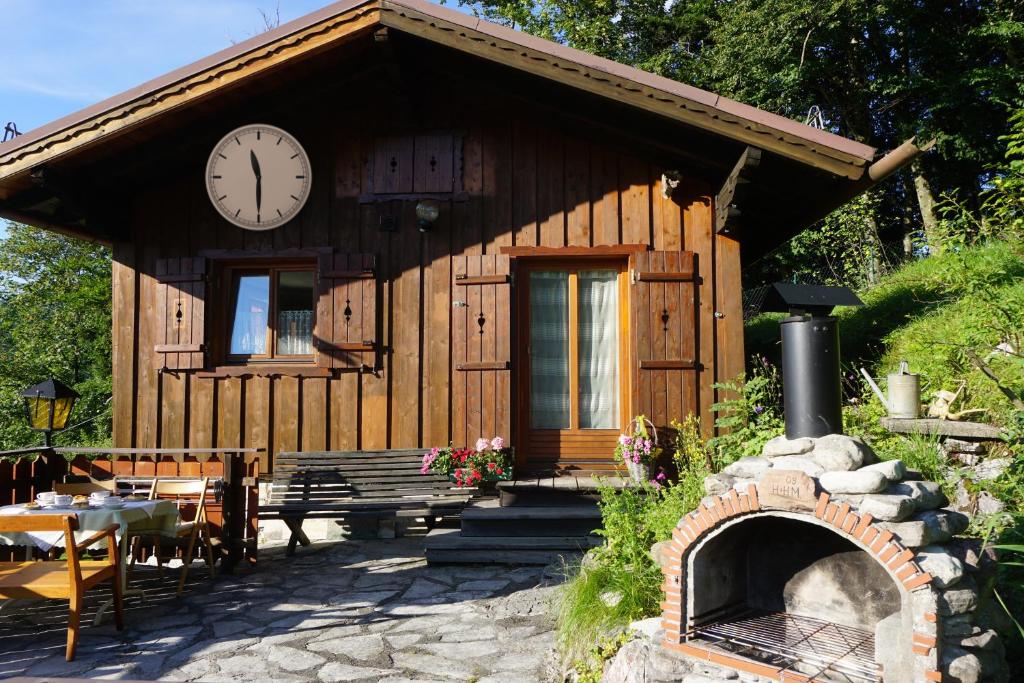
11:30
